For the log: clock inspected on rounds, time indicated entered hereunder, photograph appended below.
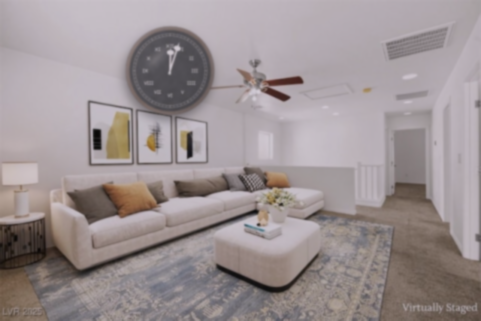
12:03
